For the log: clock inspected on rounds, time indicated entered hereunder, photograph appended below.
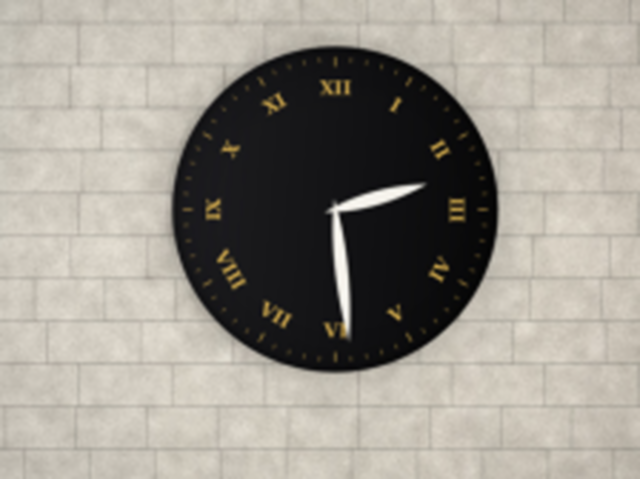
2:29
